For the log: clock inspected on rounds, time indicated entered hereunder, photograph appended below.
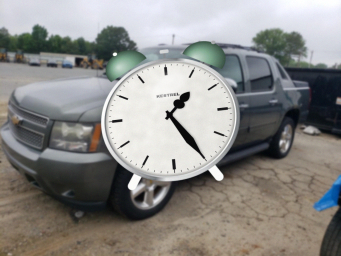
1:25
